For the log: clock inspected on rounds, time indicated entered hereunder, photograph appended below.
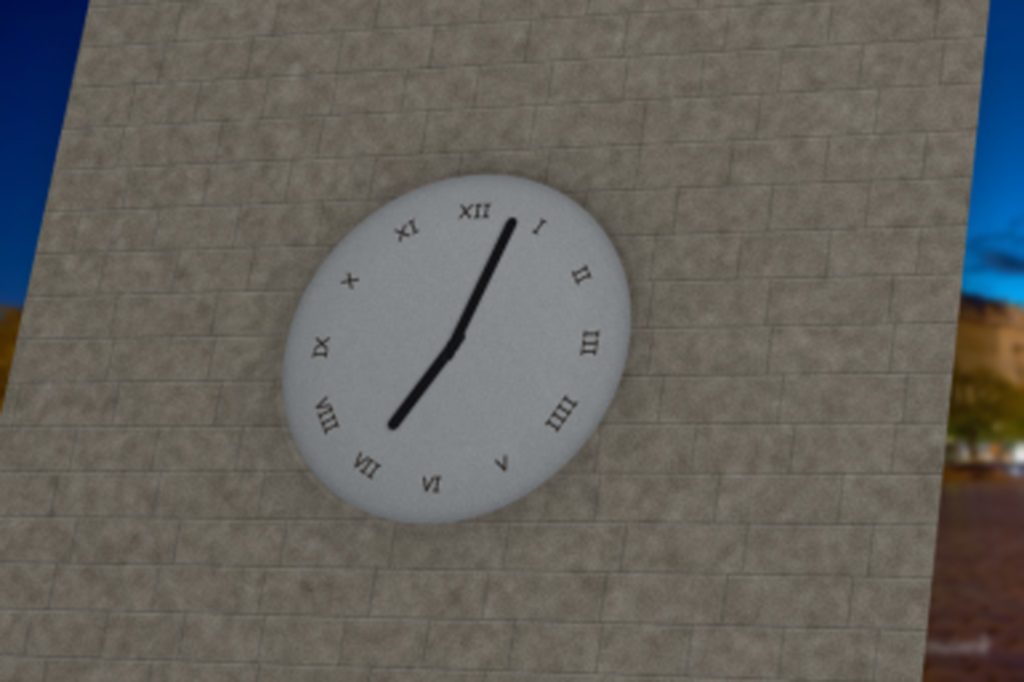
7:03
